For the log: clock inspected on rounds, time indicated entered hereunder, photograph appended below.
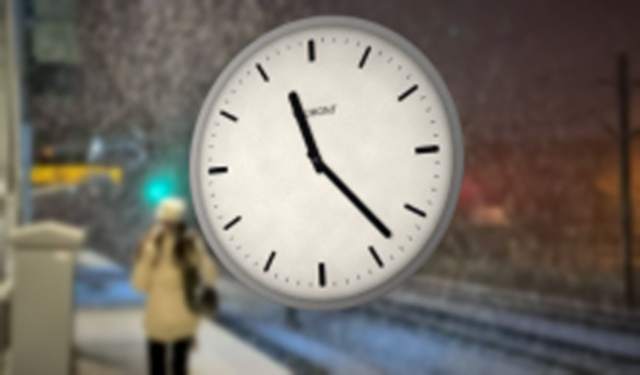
11:23
